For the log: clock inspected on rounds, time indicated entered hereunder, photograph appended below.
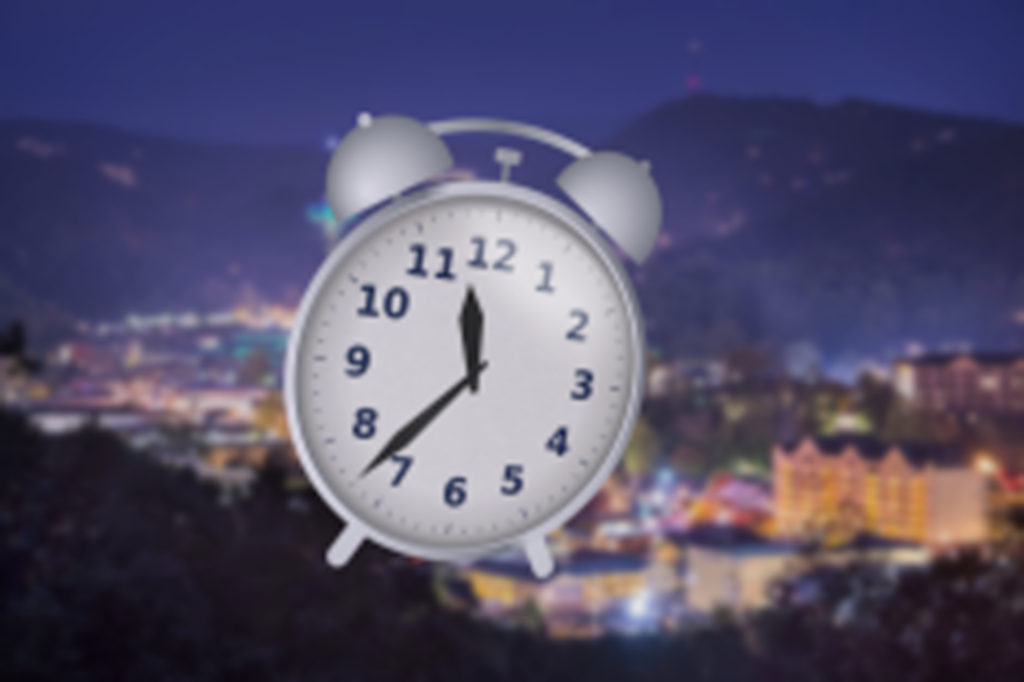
11:37
